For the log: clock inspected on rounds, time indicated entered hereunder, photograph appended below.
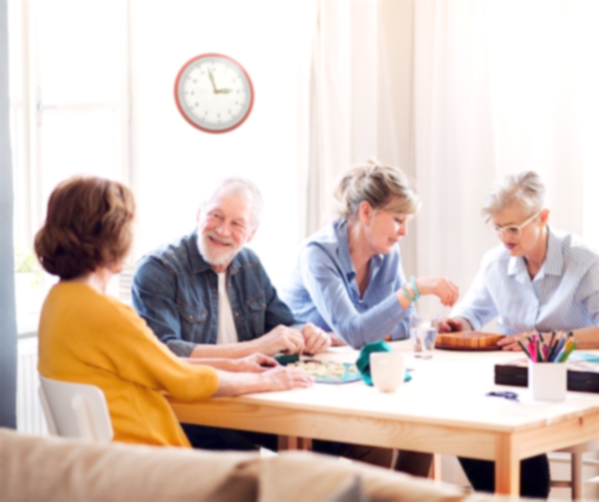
2:58
